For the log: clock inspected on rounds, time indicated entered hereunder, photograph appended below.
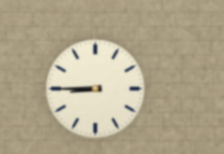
8:45
